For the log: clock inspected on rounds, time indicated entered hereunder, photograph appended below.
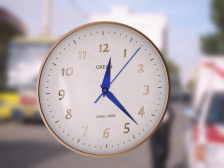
12:23:07
